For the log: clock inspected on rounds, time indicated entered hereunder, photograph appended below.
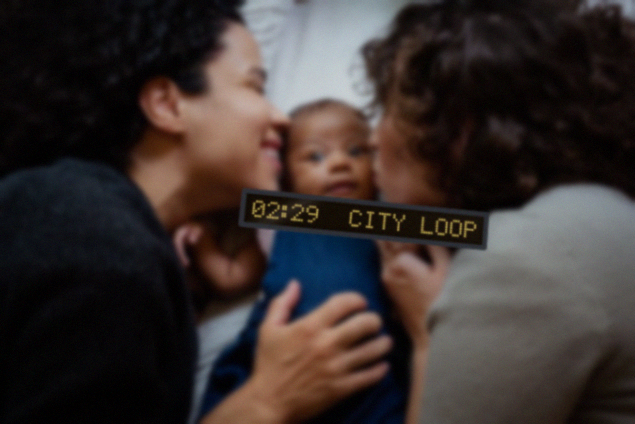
2:29
